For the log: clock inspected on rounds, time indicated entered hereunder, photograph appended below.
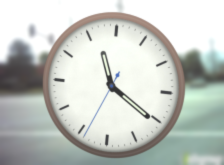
11:20:34
